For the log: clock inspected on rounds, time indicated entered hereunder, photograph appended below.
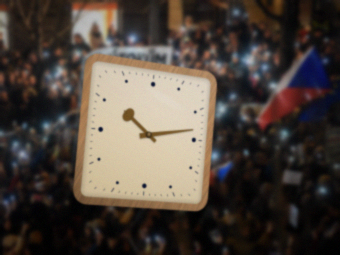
10:13
